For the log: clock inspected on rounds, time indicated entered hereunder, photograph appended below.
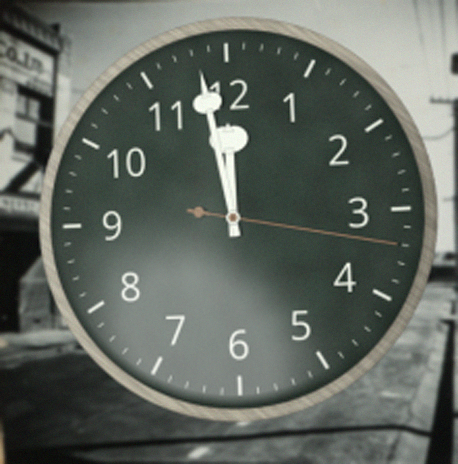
11:58:17
